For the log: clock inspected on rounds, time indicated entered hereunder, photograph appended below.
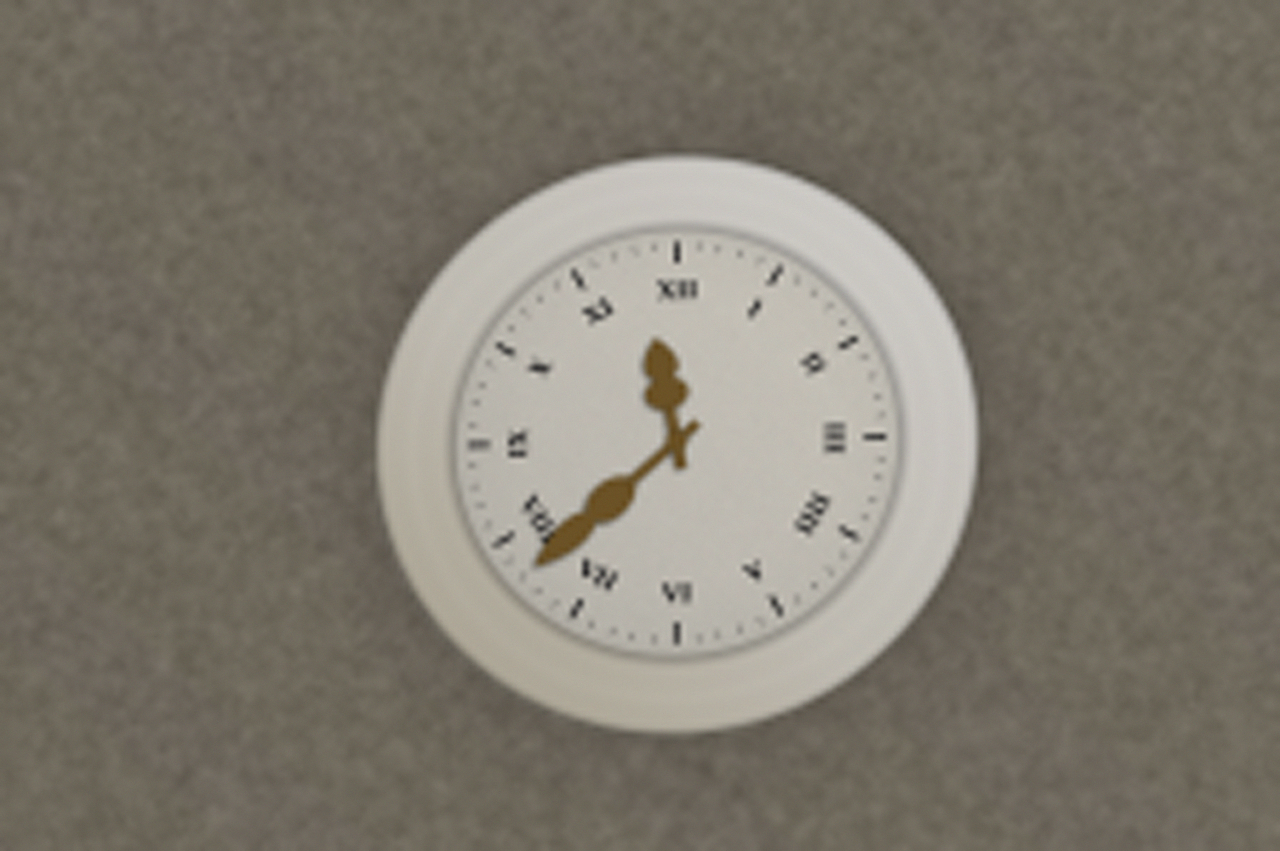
11:38
